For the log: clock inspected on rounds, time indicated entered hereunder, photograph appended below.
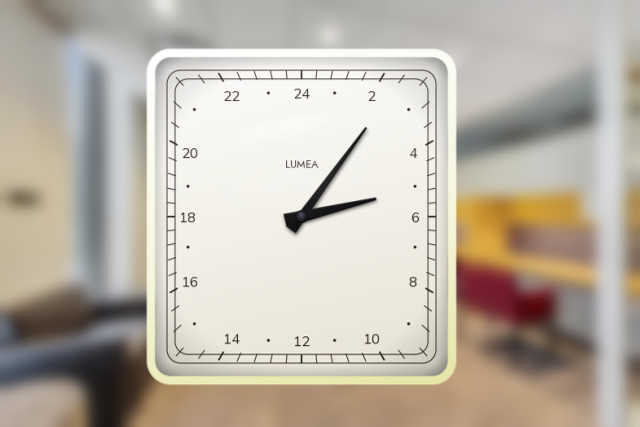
5:06
